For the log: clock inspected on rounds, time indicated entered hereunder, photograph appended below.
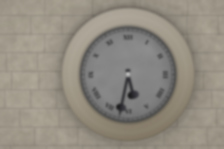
5:32
